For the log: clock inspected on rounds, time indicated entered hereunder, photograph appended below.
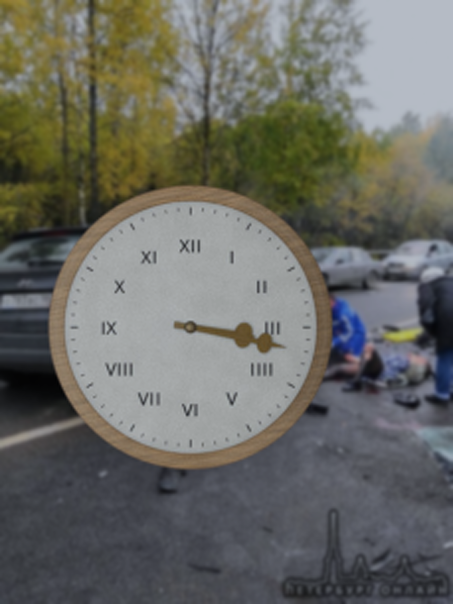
3:17
